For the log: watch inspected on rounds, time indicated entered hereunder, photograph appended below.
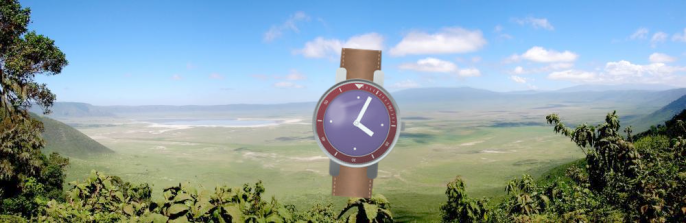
4:04
